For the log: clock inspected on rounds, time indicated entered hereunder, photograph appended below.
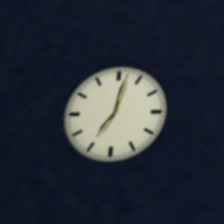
7:02
